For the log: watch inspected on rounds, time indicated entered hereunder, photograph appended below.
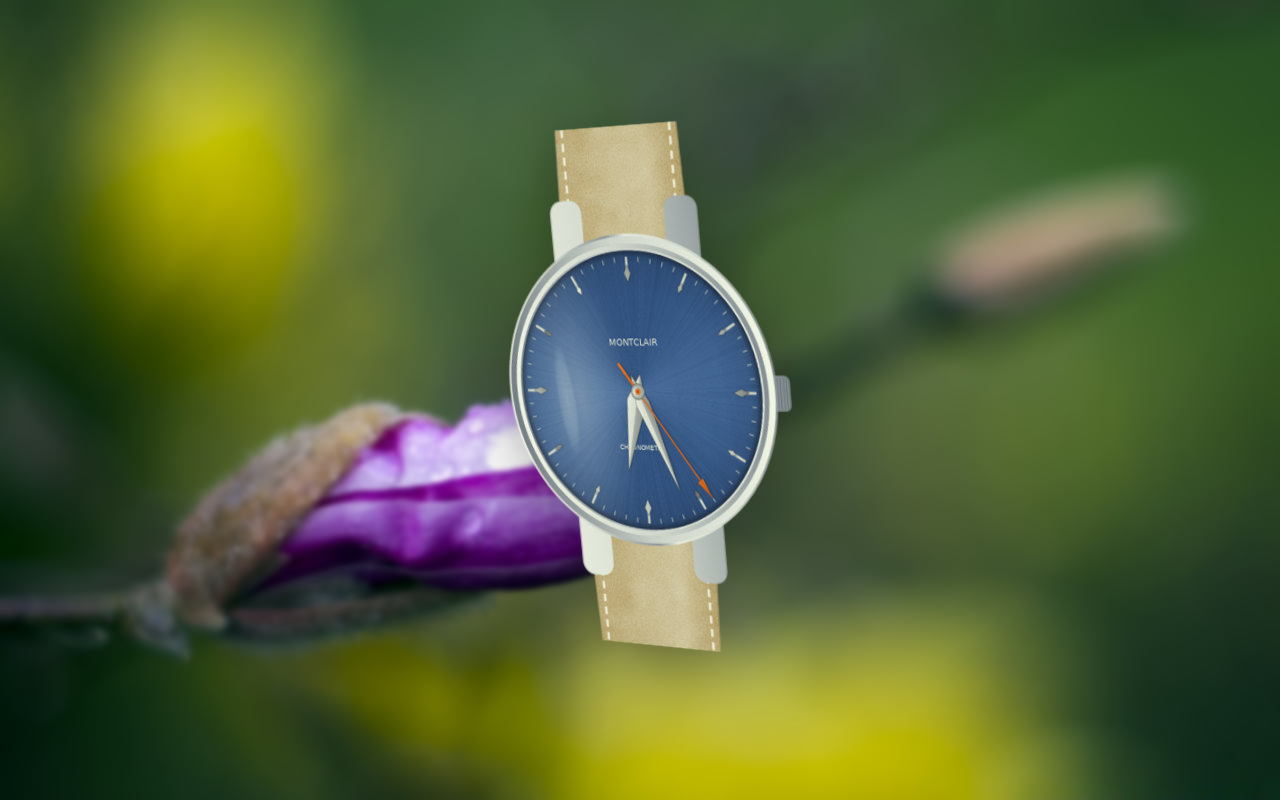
6:26:24
